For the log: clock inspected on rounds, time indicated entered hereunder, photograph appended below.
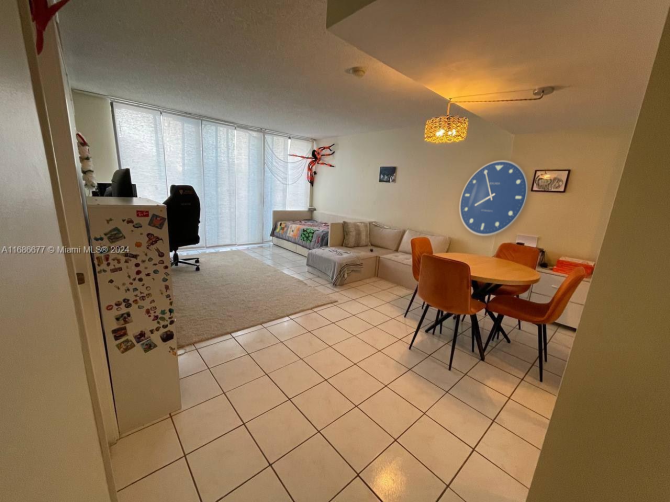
7:55
